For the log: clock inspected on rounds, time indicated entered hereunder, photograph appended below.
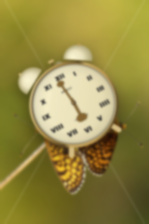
5:59
